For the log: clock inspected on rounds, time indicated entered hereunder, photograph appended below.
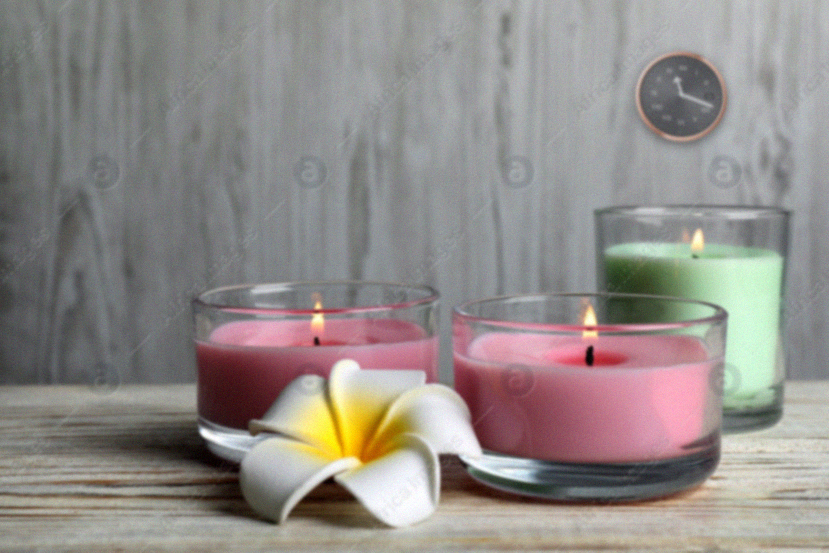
11:18
